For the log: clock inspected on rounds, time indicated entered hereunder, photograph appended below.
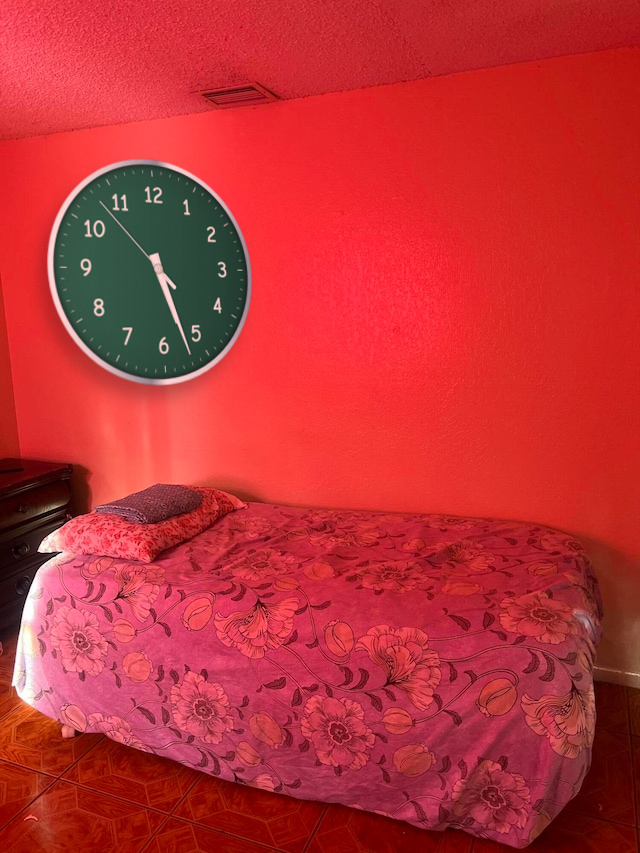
5:26:53
